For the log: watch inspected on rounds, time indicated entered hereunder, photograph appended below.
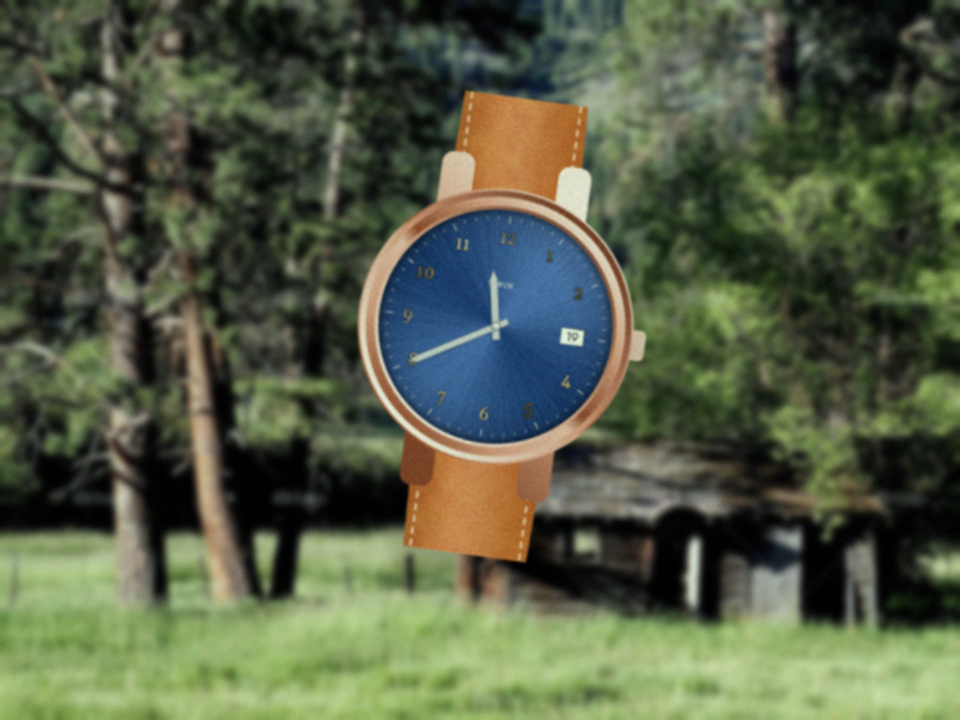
11:40
